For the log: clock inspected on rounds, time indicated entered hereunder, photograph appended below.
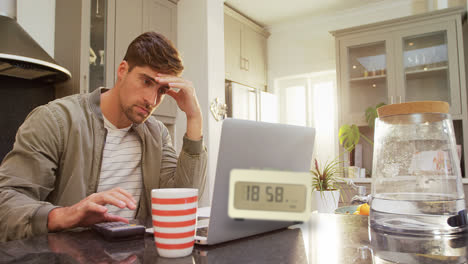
18:58
